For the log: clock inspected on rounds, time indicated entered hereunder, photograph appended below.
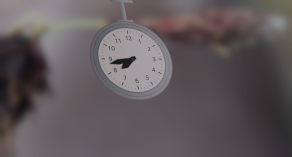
7:43
